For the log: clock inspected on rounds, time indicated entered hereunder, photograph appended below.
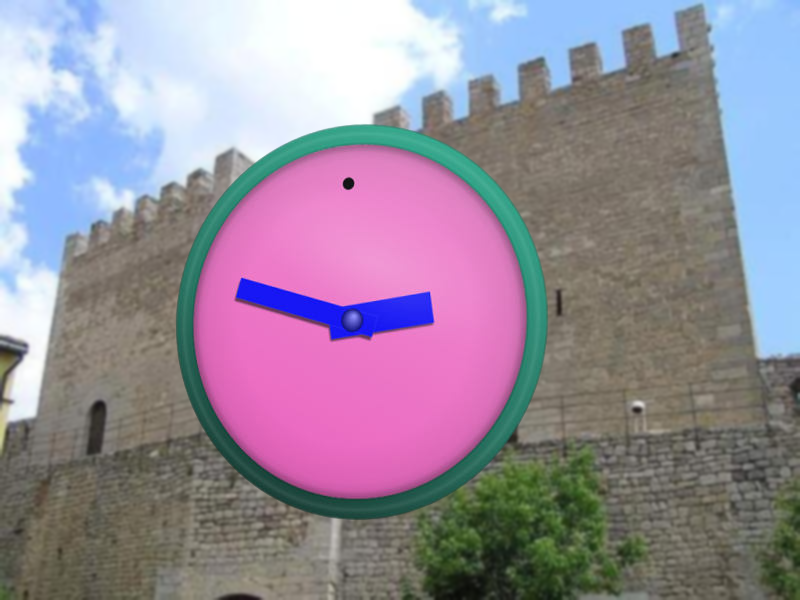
2:48
